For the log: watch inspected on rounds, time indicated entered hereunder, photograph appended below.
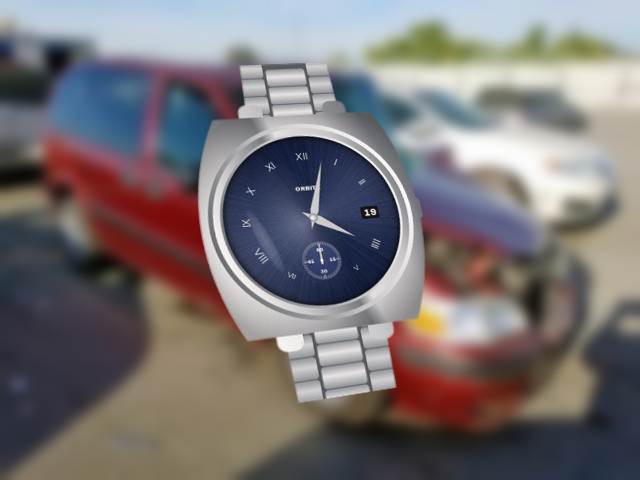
4:03
